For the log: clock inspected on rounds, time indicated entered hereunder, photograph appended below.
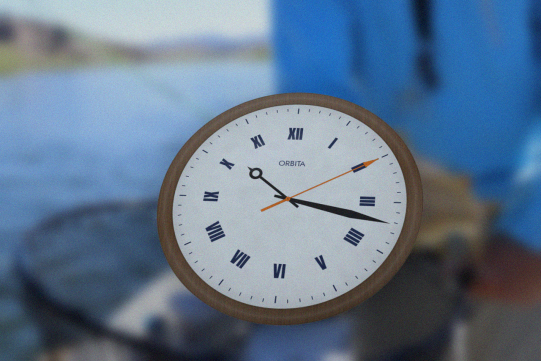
10:17:10
